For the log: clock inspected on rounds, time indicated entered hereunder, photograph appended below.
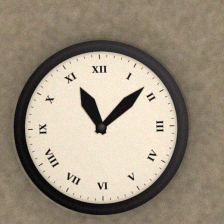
11:08
